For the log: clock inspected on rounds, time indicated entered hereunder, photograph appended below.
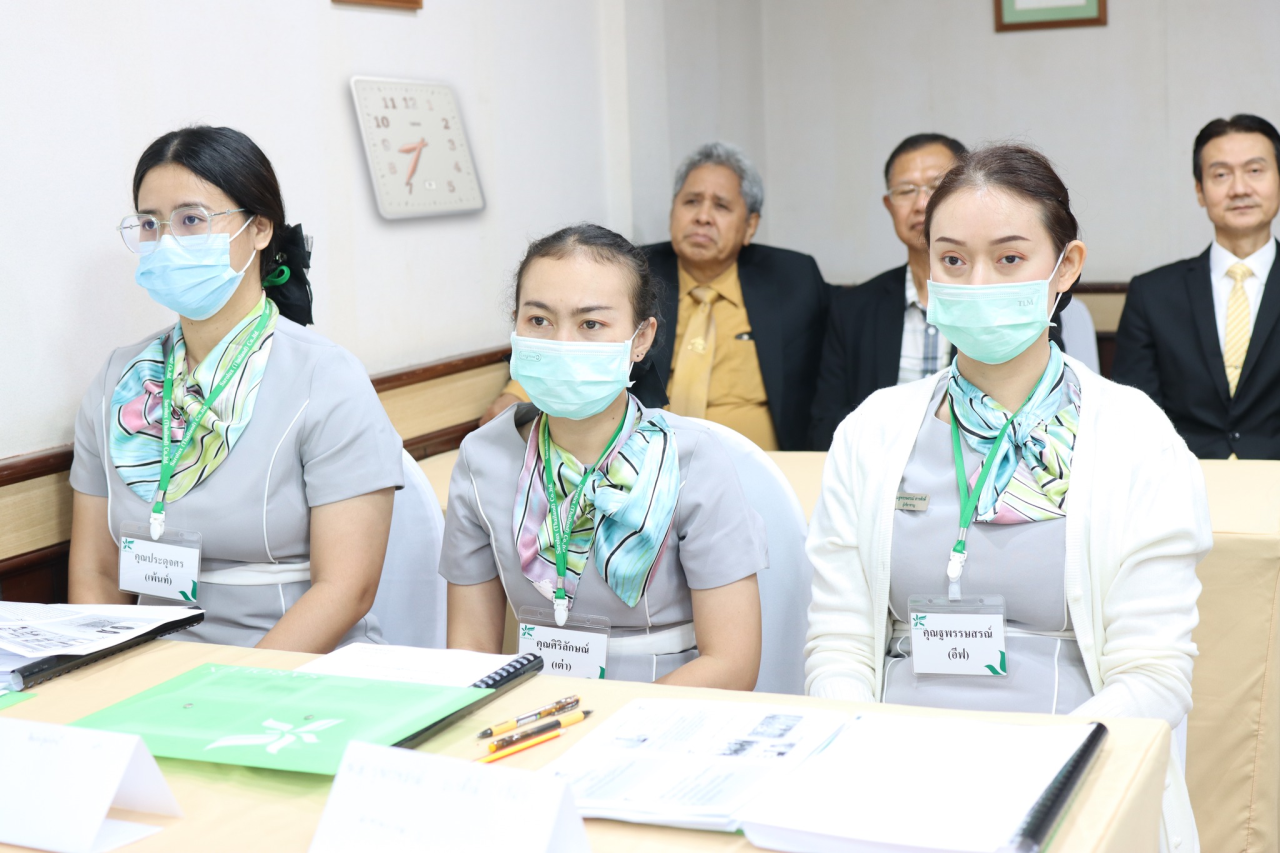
8:36
